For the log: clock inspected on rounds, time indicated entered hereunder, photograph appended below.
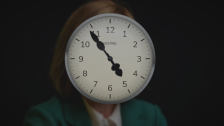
4:54
